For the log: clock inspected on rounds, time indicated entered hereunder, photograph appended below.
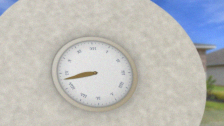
8:43
